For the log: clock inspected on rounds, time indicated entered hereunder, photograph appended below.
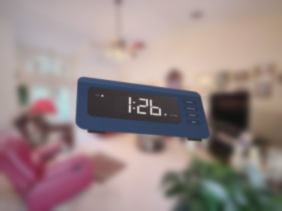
1:26
